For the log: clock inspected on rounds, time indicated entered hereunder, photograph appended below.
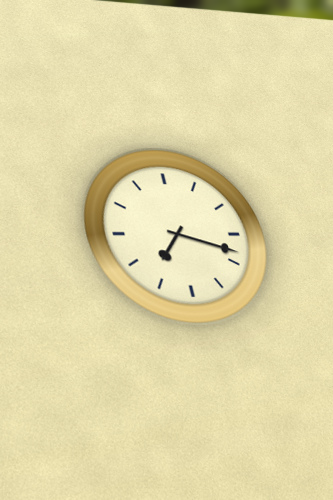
7:18
